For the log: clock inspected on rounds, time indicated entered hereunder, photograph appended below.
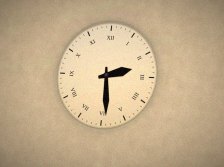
2:29
